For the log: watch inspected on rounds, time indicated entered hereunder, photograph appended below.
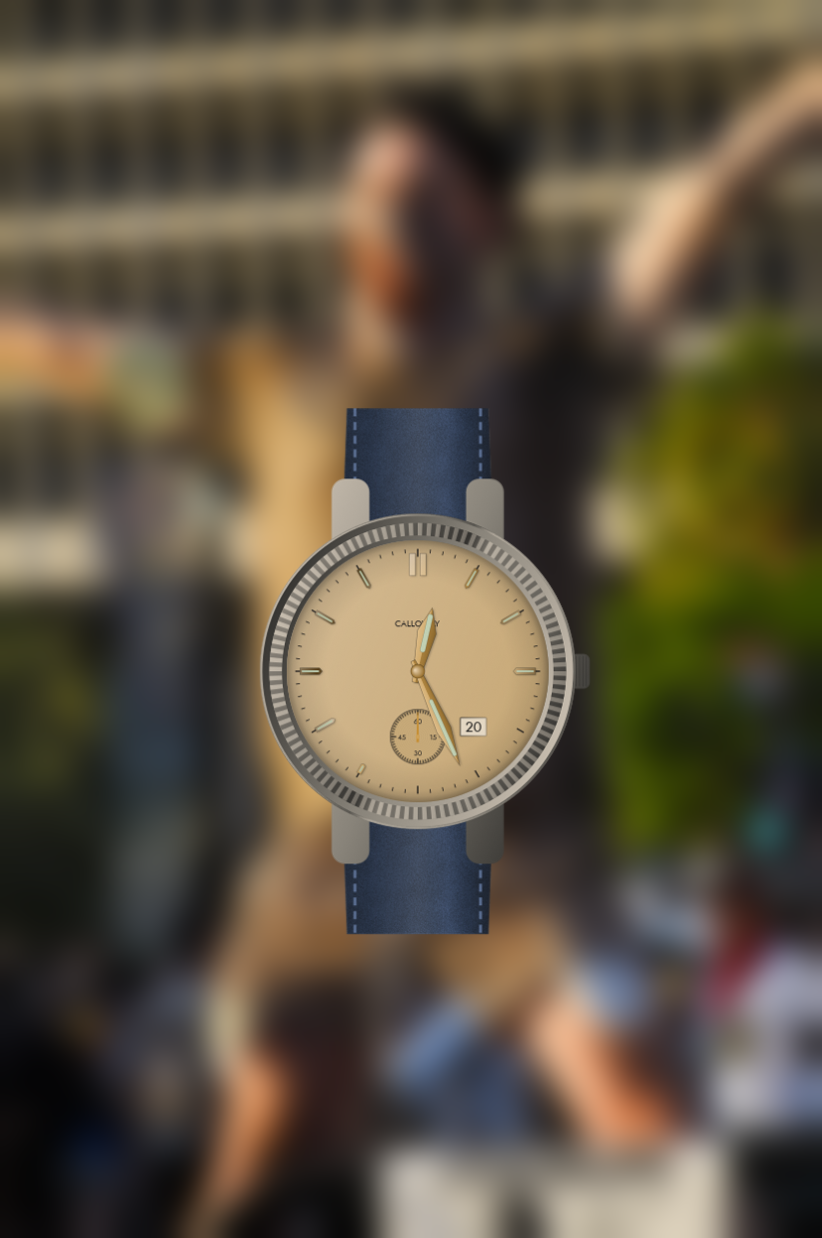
12:26
